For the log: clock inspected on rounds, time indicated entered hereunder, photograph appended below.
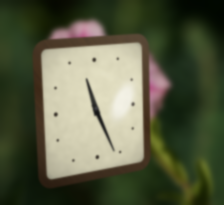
11:26
